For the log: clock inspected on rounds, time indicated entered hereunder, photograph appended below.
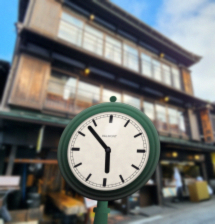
5:53
